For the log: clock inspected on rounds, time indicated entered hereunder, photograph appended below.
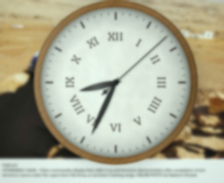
8:34:08
